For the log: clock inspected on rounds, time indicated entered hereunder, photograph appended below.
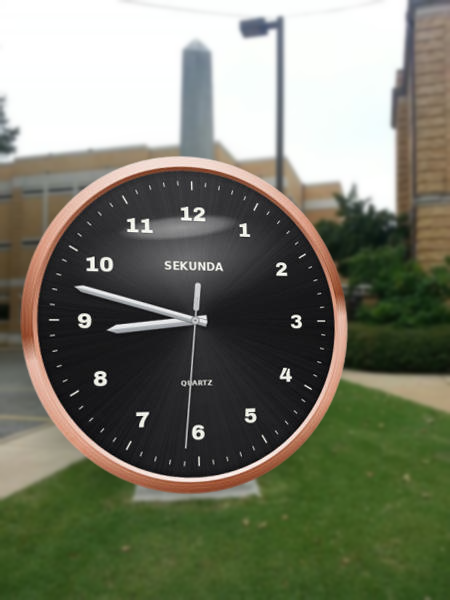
8:47:31
